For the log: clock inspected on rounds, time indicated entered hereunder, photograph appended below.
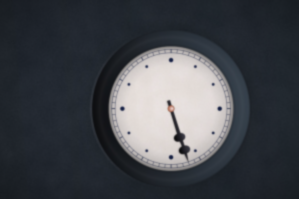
5:27
